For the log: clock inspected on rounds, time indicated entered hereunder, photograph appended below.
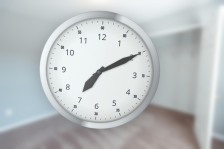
7:10
